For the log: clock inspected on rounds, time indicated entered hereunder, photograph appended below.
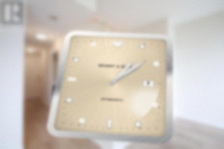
1:08
